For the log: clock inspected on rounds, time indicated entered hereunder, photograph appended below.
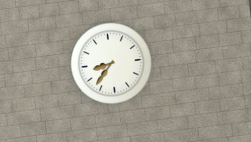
8:37
